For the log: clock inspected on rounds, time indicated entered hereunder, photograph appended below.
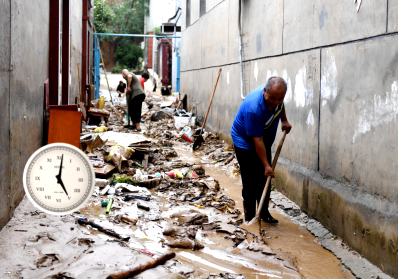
5:01
